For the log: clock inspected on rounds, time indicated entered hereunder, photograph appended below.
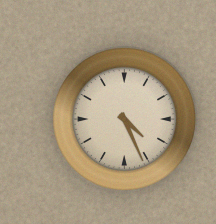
4:26
